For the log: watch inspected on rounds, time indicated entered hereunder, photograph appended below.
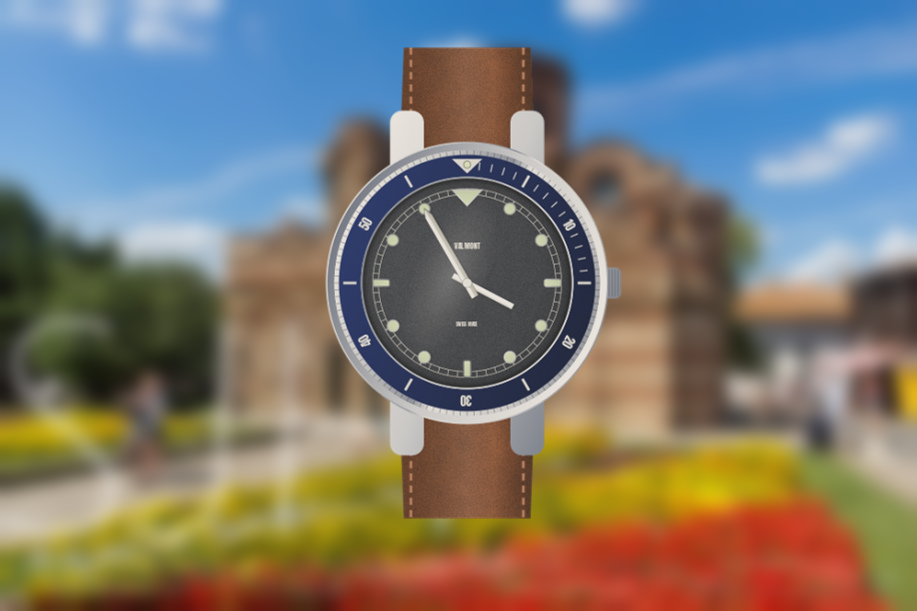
3:55
